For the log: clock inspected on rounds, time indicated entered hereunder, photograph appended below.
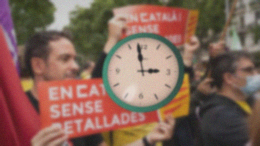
2:58
